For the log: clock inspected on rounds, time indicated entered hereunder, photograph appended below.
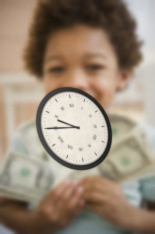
9:45
